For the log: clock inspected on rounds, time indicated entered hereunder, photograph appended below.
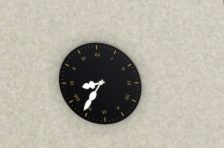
8:36
